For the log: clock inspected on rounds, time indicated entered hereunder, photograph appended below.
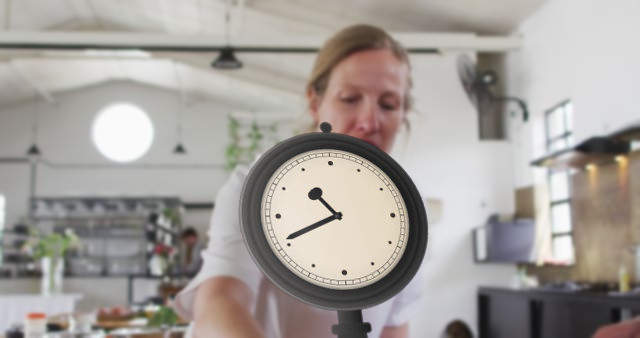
10:41
